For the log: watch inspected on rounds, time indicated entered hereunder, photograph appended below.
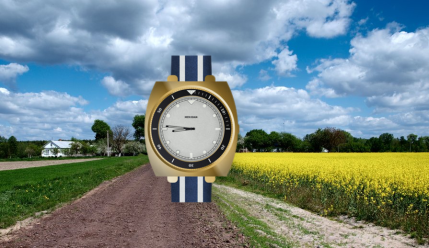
8:46
